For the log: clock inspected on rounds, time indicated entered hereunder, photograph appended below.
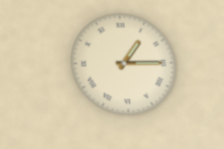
1:15
